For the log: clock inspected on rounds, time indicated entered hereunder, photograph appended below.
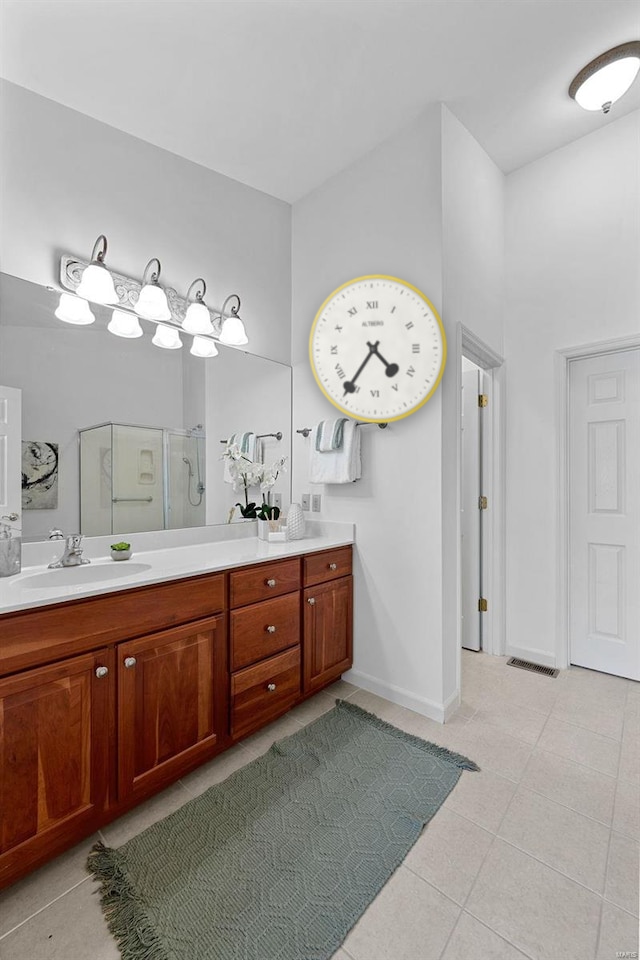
4:36
